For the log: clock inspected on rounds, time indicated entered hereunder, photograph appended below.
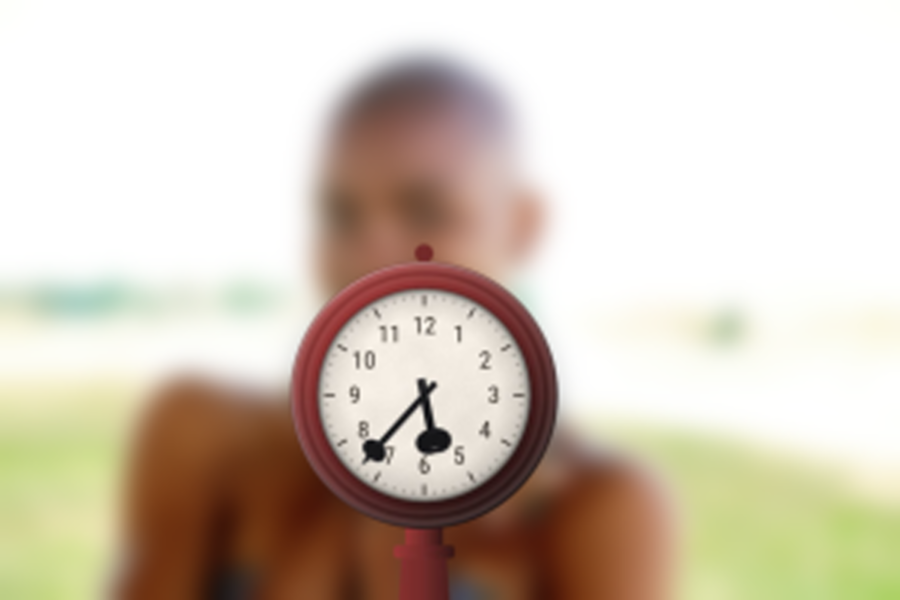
5:37
